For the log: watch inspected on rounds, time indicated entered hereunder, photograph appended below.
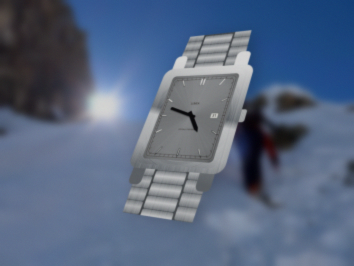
4:48
